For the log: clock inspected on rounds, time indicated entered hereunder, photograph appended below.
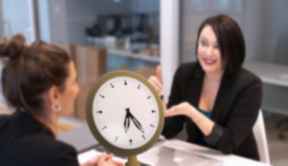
6:24
